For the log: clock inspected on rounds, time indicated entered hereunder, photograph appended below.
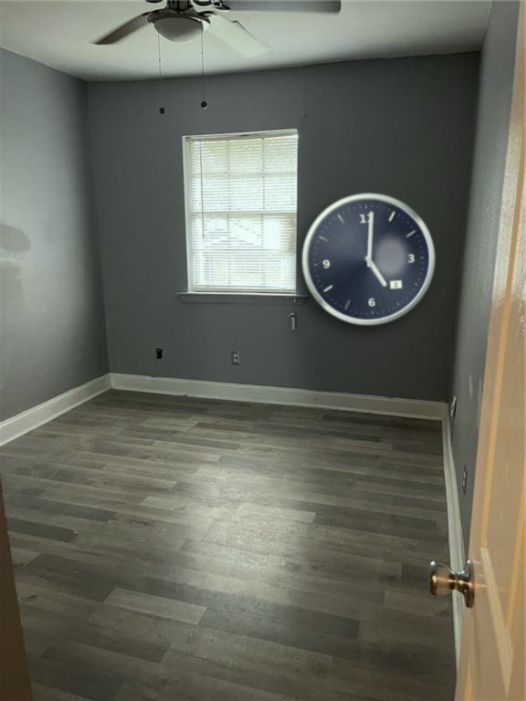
5:01
